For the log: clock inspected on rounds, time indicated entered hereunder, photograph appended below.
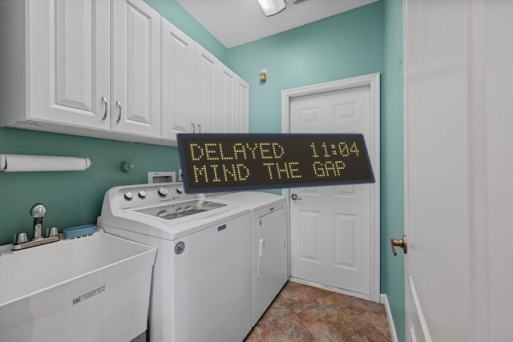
11:04
